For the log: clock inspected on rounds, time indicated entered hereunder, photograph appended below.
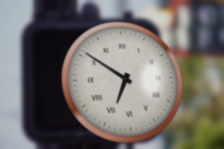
6:51
